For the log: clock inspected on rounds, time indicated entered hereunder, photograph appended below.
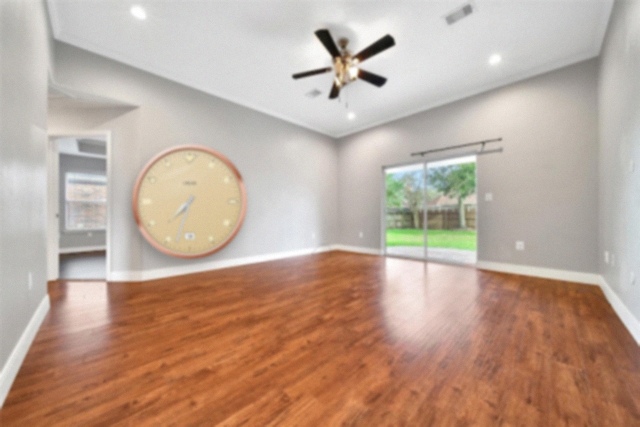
7:33
